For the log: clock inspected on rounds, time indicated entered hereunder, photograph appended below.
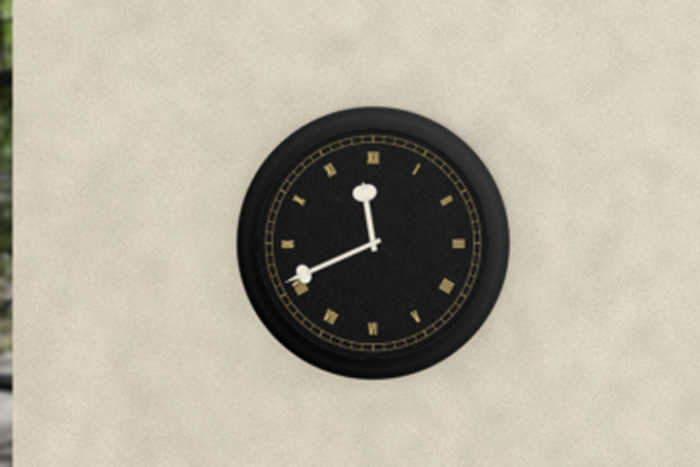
11:41
